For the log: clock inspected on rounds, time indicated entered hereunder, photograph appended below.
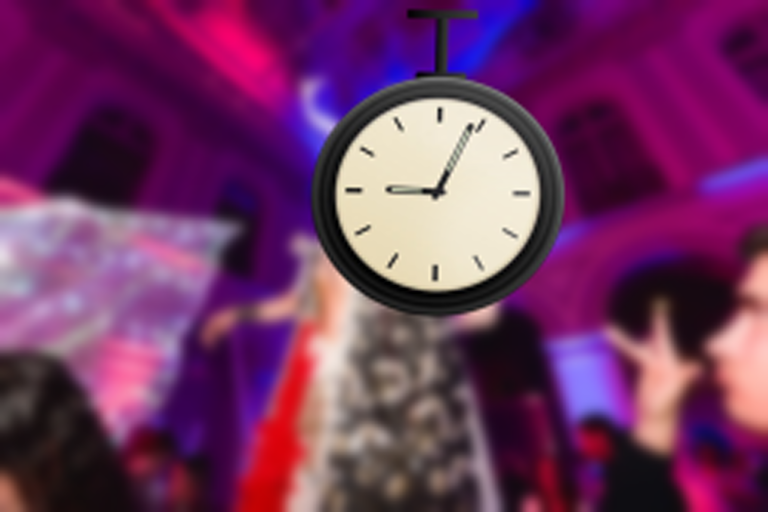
9:04
